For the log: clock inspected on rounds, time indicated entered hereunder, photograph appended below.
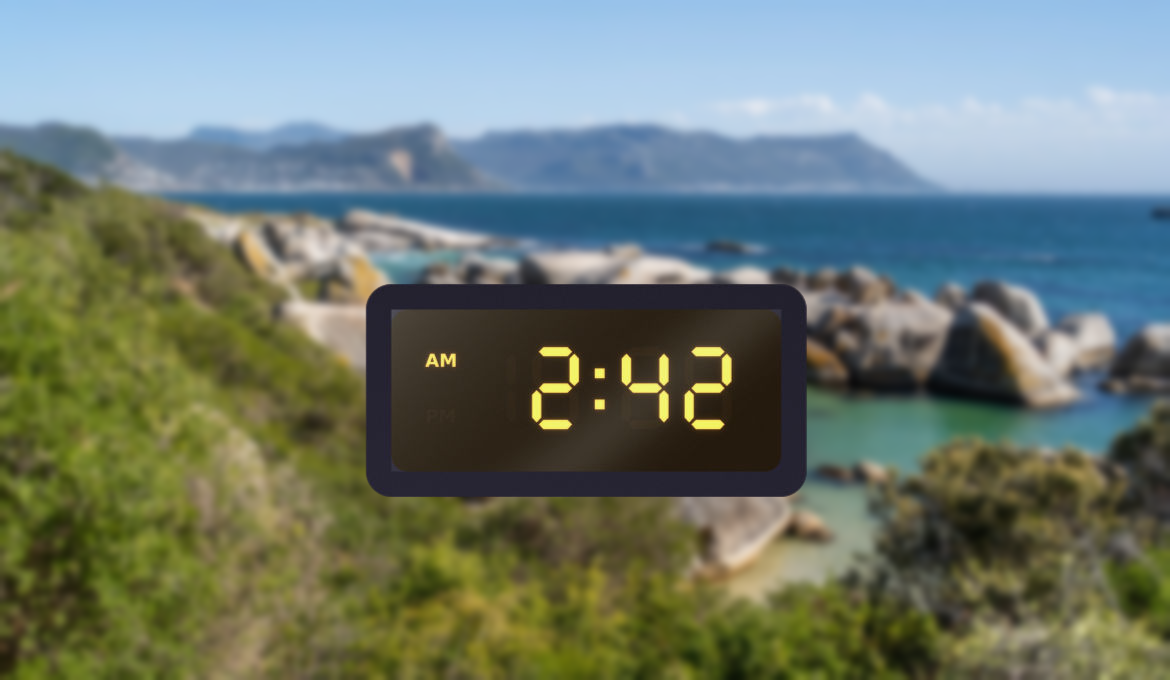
2:42
